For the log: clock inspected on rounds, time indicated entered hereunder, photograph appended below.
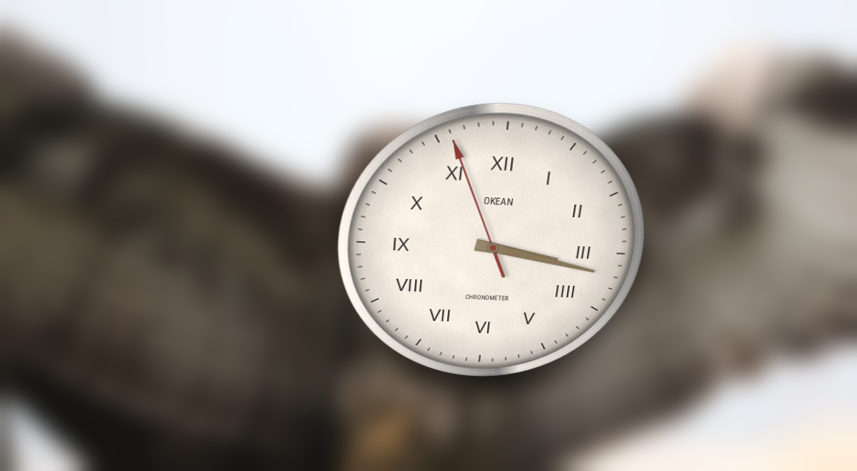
3:16:56
